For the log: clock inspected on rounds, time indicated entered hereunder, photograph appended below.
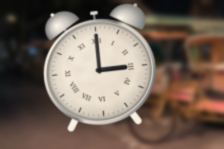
3:00
